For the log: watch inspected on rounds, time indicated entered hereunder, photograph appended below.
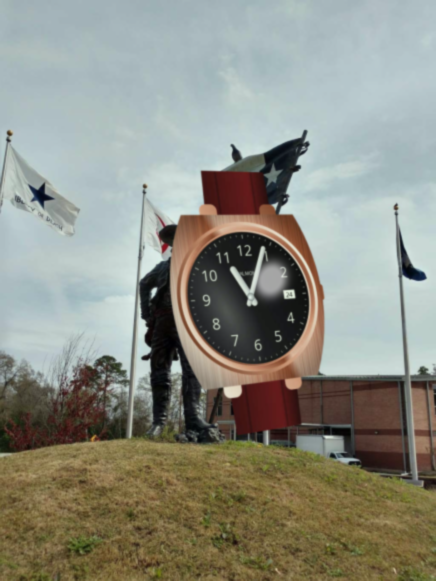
11:04
